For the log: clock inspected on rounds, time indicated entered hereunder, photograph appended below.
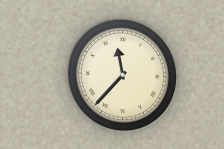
11:37
